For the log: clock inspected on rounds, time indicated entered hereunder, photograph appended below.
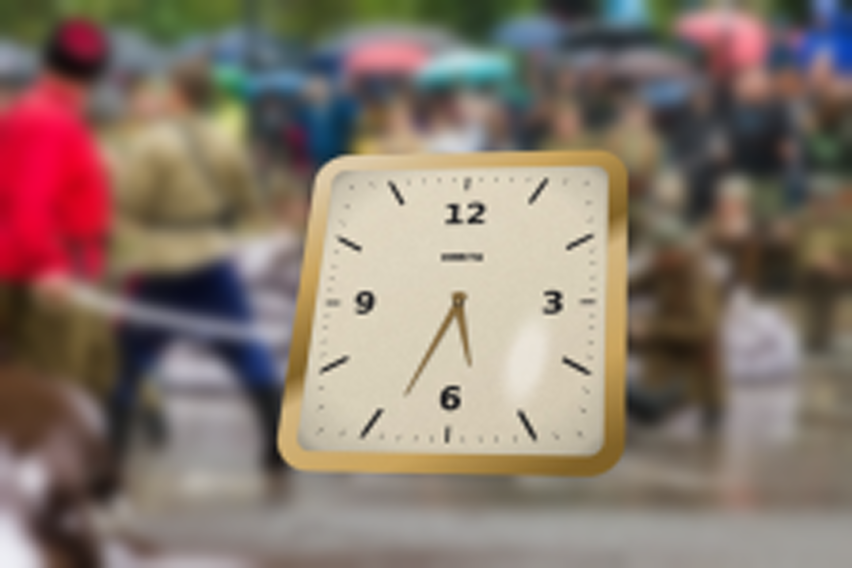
5:34
